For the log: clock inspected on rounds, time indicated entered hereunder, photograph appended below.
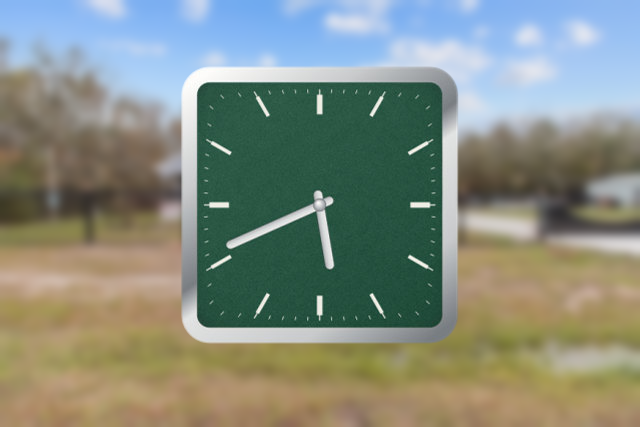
5:41
